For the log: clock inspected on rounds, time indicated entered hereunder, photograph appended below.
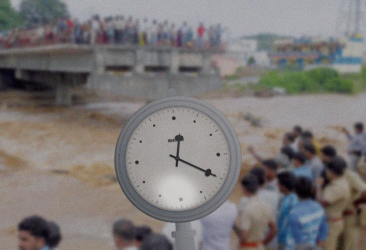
12:20
